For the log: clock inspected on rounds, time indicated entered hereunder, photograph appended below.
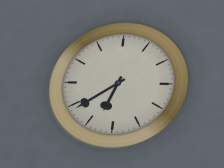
6:39
